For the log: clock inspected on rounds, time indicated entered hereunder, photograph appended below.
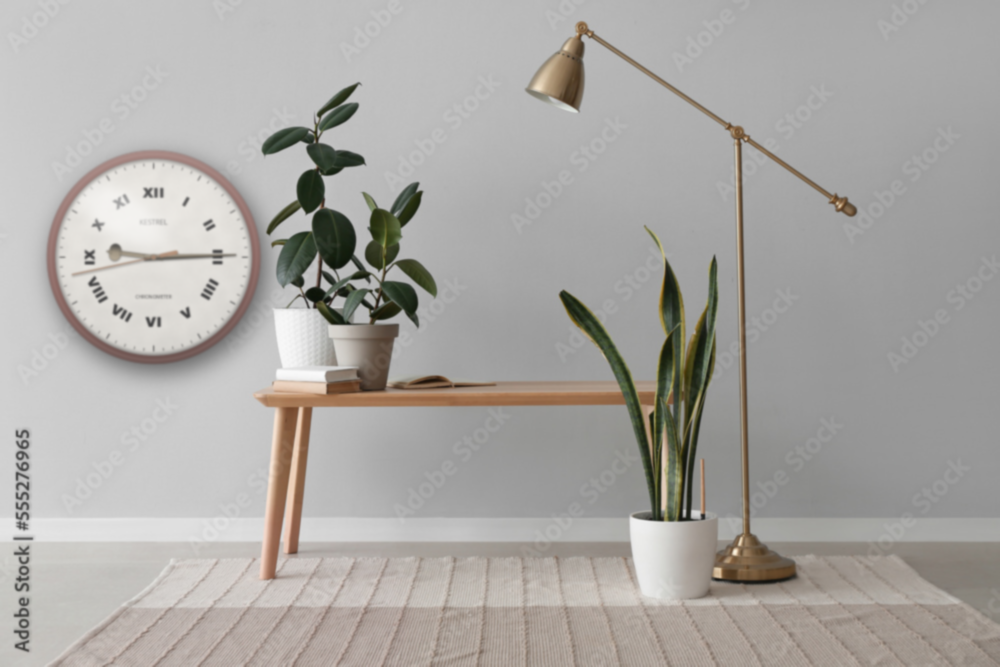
9:14:43
